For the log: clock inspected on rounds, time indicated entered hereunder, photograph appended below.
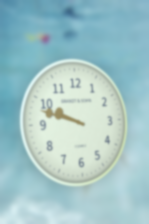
9:48
